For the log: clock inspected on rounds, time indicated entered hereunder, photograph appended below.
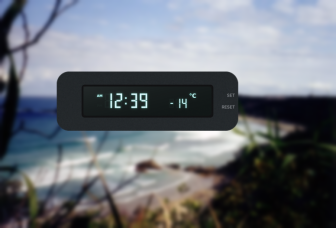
12:39
